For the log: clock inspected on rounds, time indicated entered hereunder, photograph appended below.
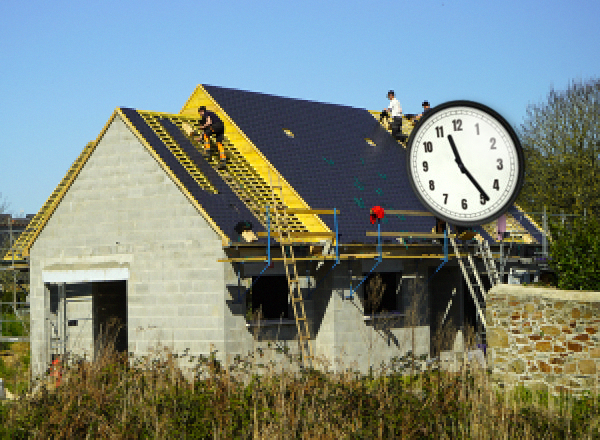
11:24
